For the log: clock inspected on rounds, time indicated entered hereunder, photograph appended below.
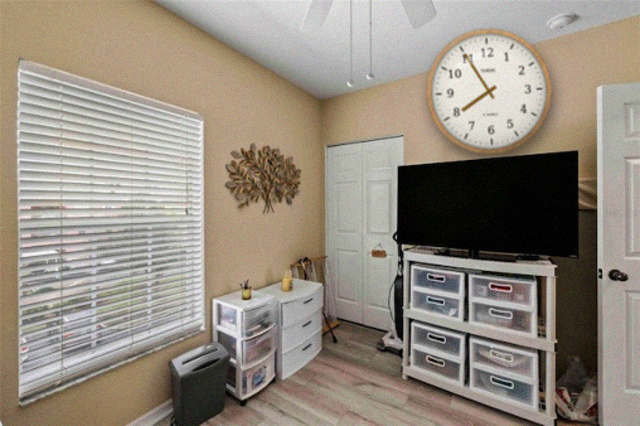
7:55
